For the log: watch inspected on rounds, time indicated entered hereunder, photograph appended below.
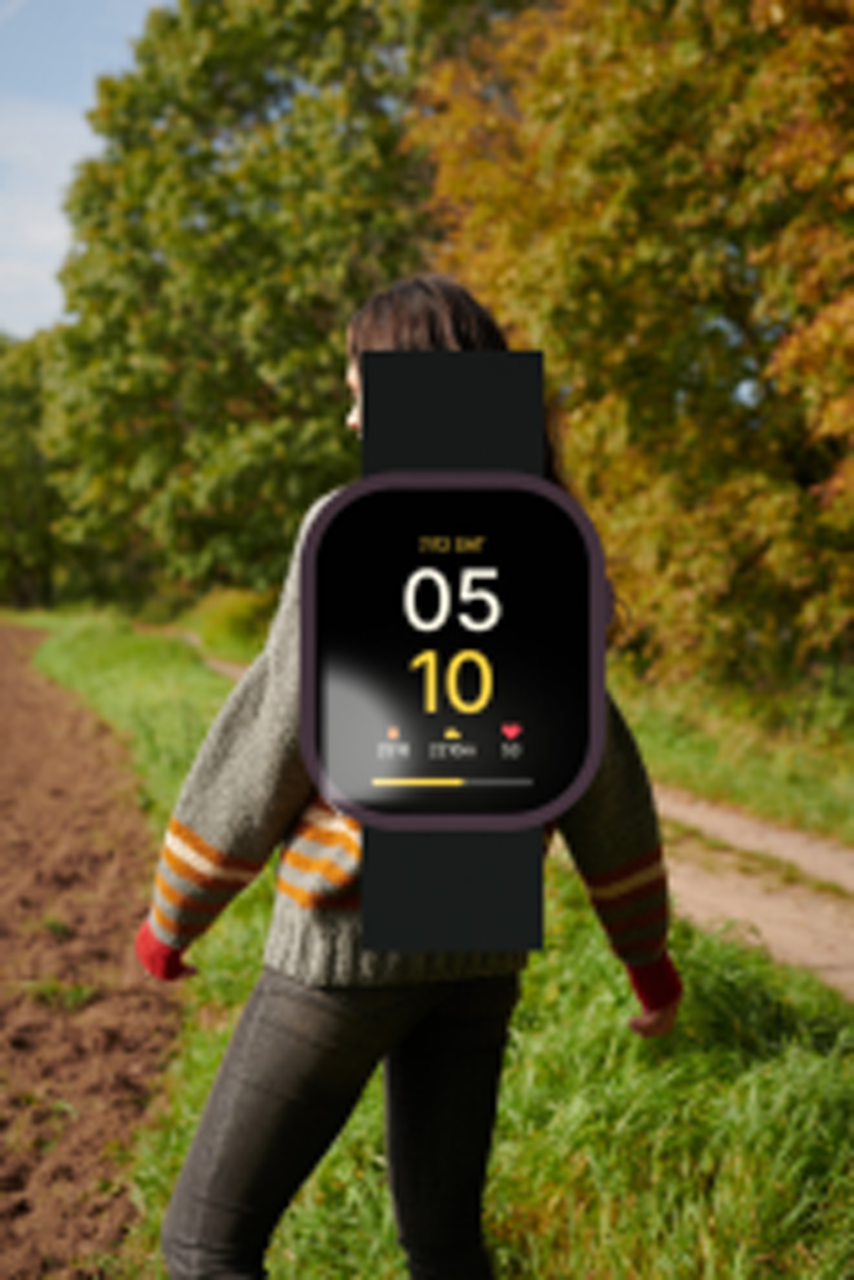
5:10
